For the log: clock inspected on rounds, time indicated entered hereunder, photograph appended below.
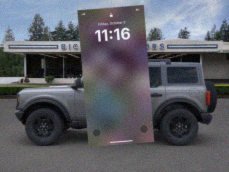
11:16
